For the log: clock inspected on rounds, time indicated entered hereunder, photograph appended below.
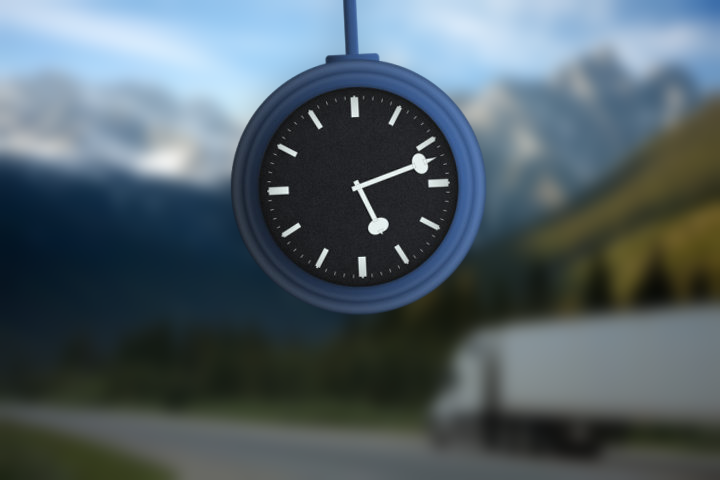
5:12
